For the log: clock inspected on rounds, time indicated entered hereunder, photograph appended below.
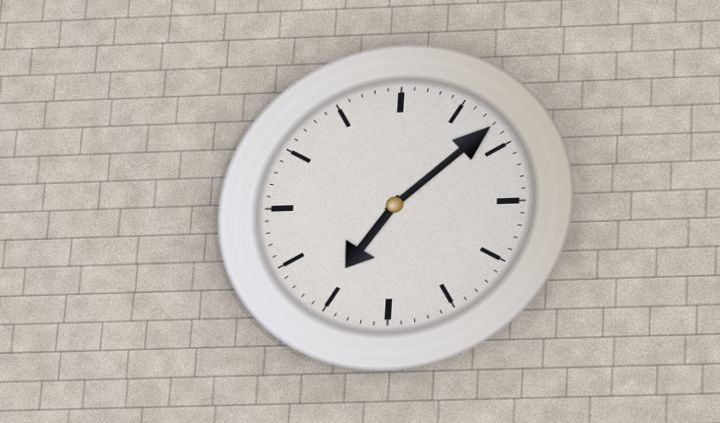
7:08
